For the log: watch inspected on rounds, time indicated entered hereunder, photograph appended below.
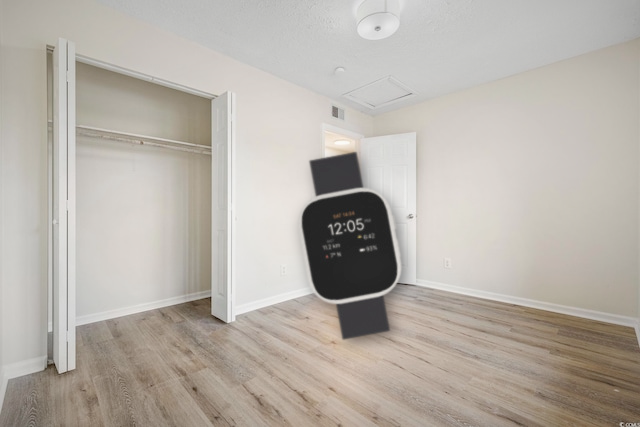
12:05
